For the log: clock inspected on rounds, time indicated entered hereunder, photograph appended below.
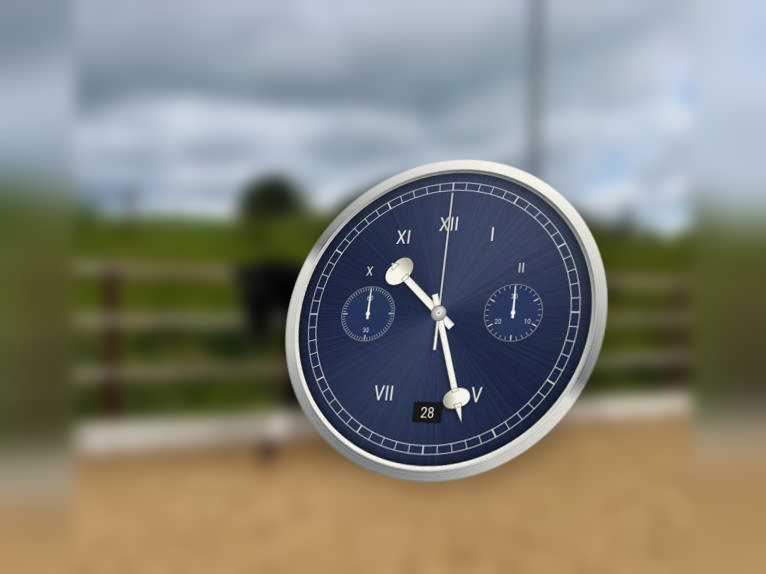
10:27
